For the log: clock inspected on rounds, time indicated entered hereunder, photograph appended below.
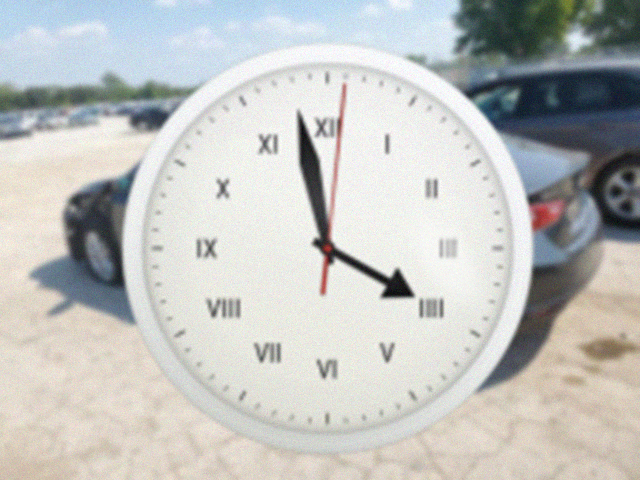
3:58:01
